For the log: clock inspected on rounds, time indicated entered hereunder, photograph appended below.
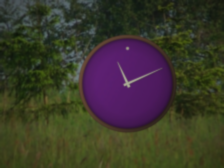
11:11
